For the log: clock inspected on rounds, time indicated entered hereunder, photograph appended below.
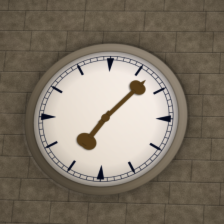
7:07
